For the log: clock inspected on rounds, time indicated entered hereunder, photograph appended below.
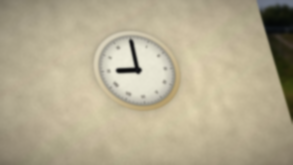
9:00
